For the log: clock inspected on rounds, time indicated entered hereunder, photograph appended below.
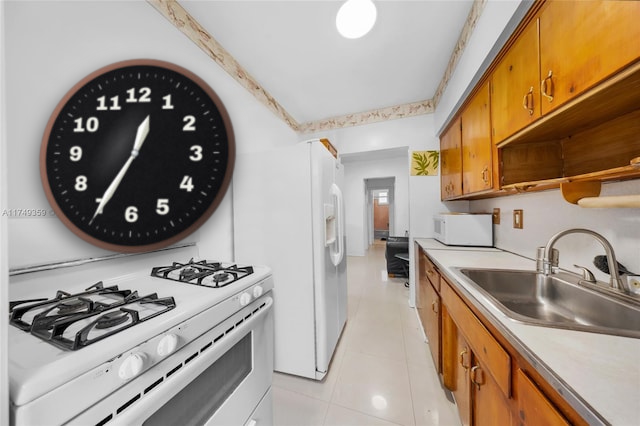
12:35
